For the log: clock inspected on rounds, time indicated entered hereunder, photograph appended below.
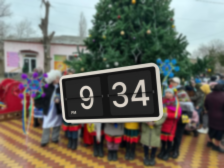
9:34
